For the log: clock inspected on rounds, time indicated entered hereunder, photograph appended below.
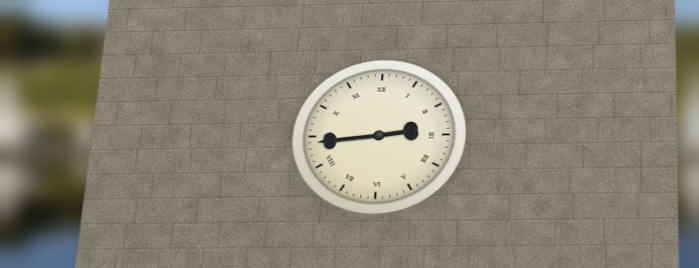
2:44
